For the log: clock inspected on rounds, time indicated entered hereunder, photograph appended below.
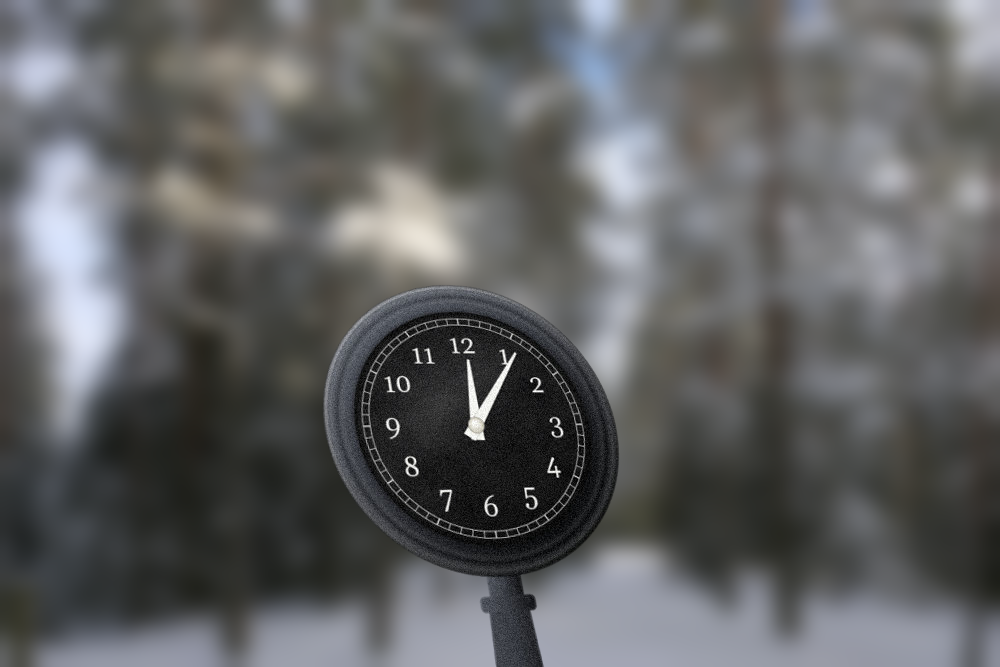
12:06
